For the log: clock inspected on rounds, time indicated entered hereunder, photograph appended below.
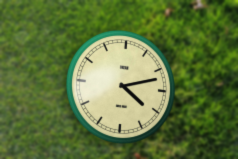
4:12
